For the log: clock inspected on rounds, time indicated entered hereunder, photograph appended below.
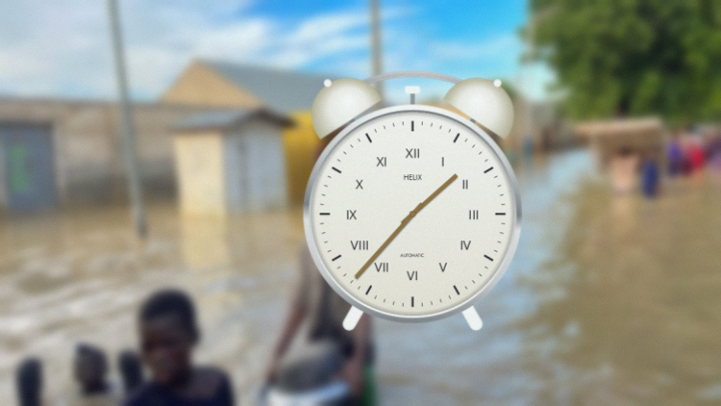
1:37
